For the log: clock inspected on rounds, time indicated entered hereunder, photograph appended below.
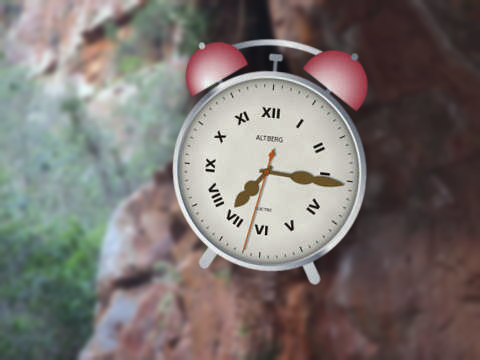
7:15:32
